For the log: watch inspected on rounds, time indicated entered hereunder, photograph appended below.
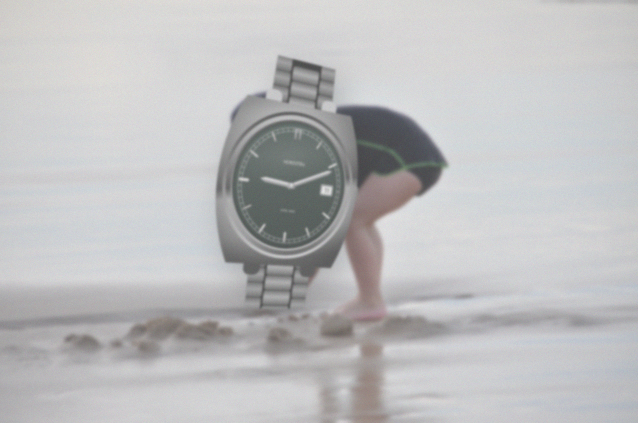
9:11
